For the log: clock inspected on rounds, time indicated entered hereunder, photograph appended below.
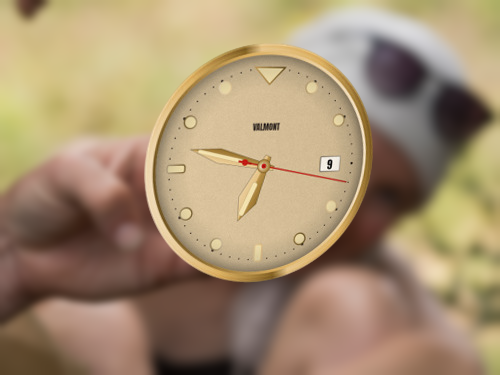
6:47:17
